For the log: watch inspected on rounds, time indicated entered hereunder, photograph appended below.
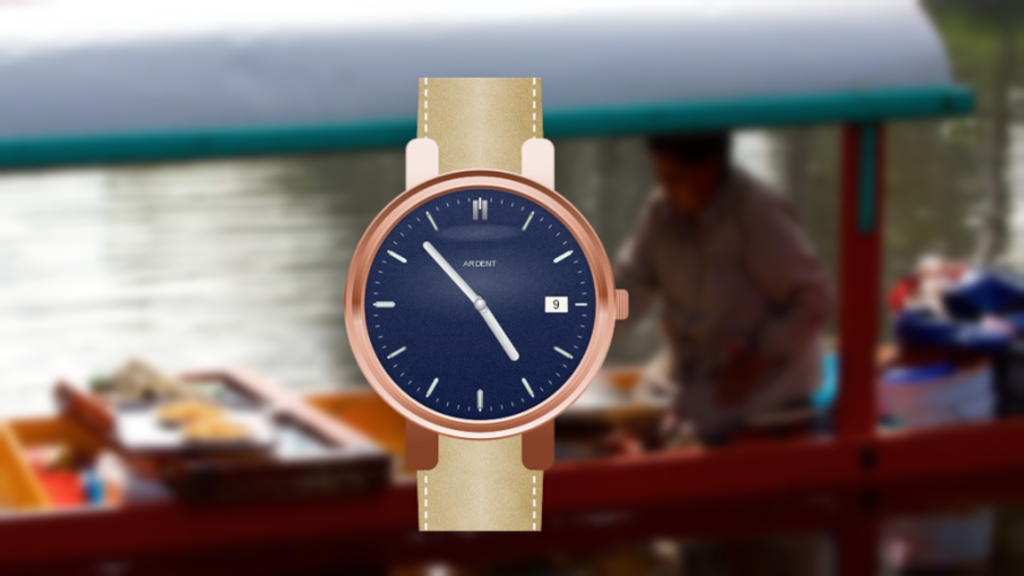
4:53
